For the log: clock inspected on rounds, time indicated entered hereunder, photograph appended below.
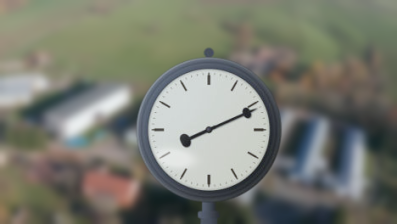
8:11
